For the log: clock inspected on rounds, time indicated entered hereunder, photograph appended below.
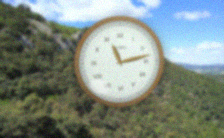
11:13
